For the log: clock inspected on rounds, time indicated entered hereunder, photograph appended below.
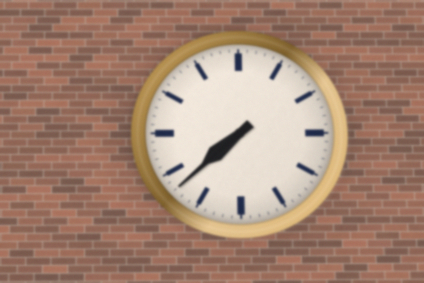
7:38
